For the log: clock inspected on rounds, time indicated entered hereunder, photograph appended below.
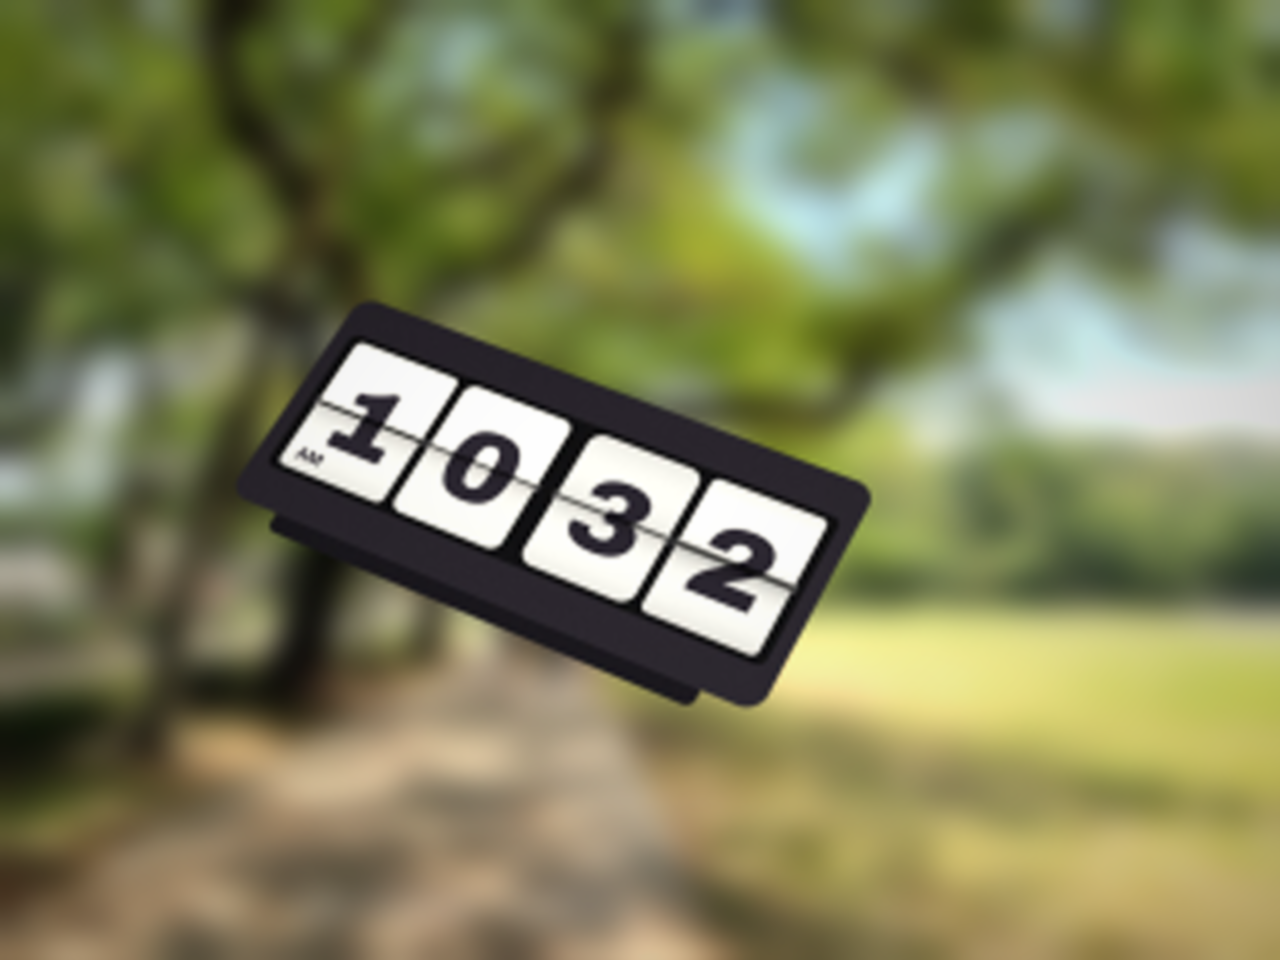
10:32
